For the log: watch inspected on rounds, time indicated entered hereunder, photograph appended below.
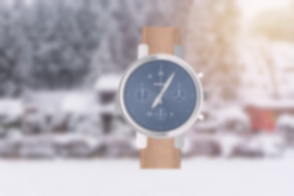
7:05
